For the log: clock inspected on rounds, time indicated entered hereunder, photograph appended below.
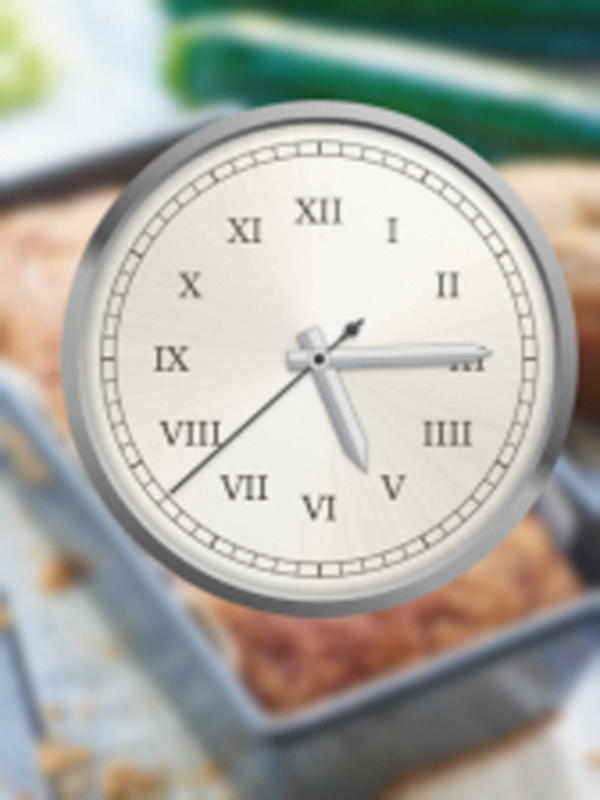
5:14:38
